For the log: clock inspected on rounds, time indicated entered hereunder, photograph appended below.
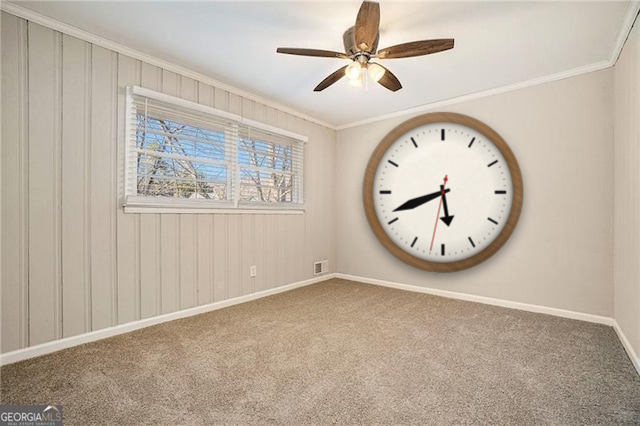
5:41:32
